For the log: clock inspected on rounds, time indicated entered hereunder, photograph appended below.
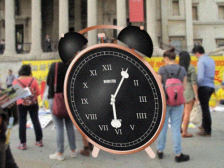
6:06
